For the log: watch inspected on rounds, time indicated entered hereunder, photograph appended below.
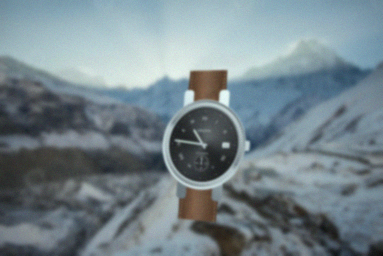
10:46
